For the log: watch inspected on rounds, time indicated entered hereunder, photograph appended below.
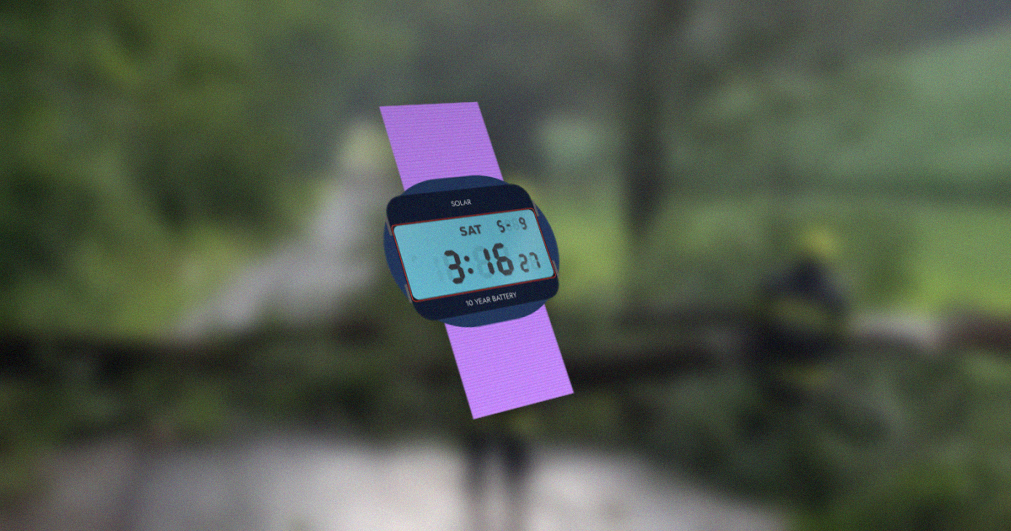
3:16:27
